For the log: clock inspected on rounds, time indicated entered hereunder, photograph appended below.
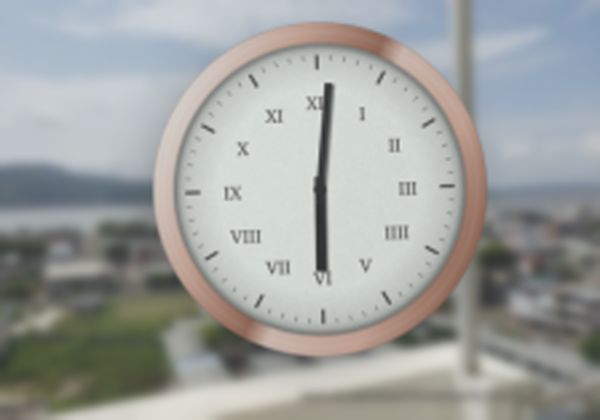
6:01
